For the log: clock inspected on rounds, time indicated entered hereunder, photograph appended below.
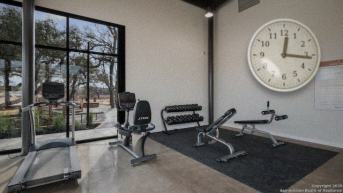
12:16
